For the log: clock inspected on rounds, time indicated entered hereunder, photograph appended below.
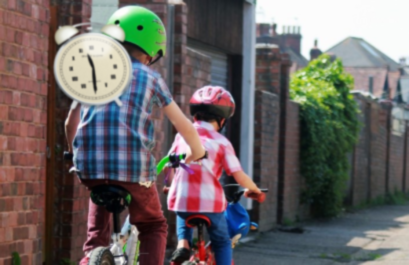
11:30
